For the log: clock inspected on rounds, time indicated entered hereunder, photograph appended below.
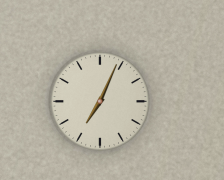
7:04
